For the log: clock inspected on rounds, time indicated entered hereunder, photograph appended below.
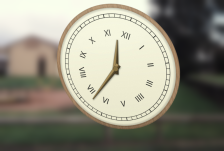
11:33
